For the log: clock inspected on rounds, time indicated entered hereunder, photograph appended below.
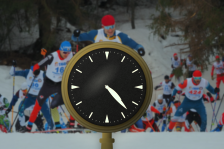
4:23
